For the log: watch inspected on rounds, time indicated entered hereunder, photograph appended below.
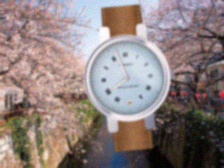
7:57
